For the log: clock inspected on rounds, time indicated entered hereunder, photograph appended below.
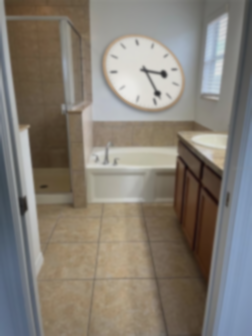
3:28
